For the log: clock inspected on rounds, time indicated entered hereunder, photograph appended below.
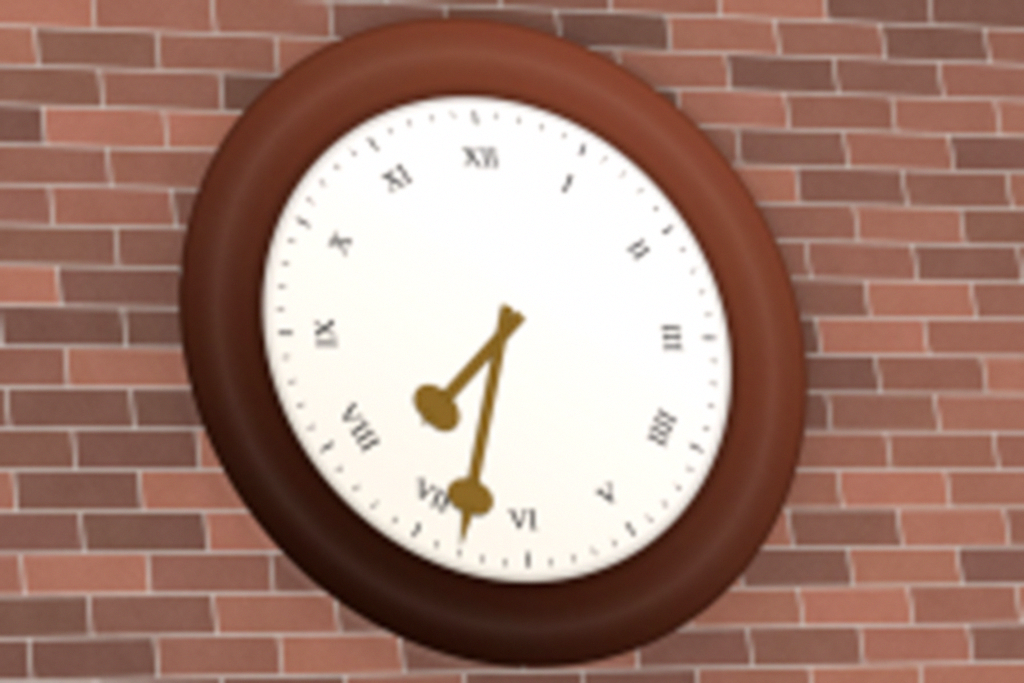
7:33
